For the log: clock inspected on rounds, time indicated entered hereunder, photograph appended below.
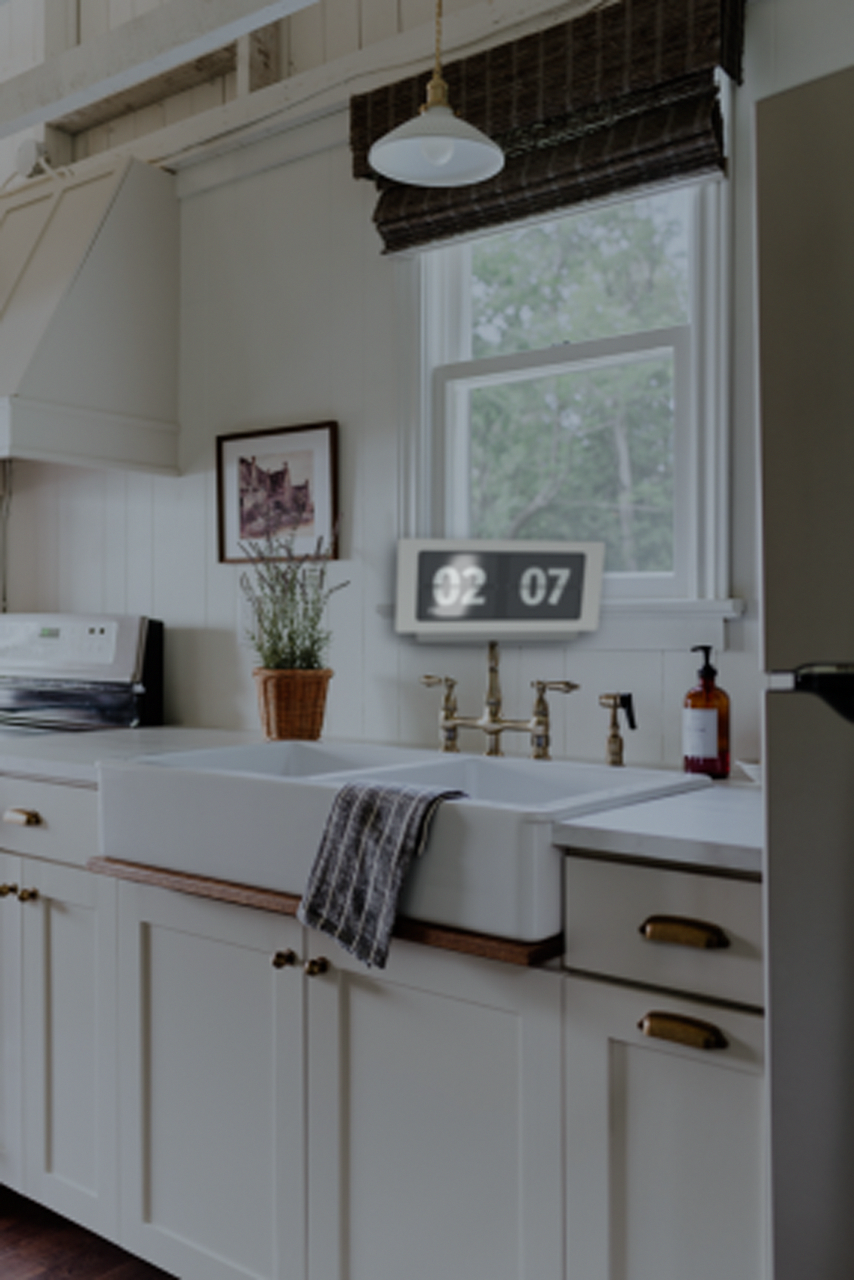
2:07
